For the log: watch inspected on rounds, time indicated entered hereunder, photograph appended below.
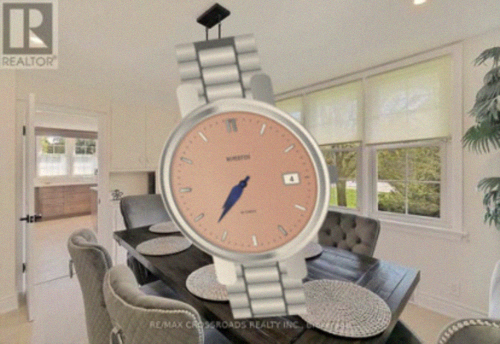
7:37
